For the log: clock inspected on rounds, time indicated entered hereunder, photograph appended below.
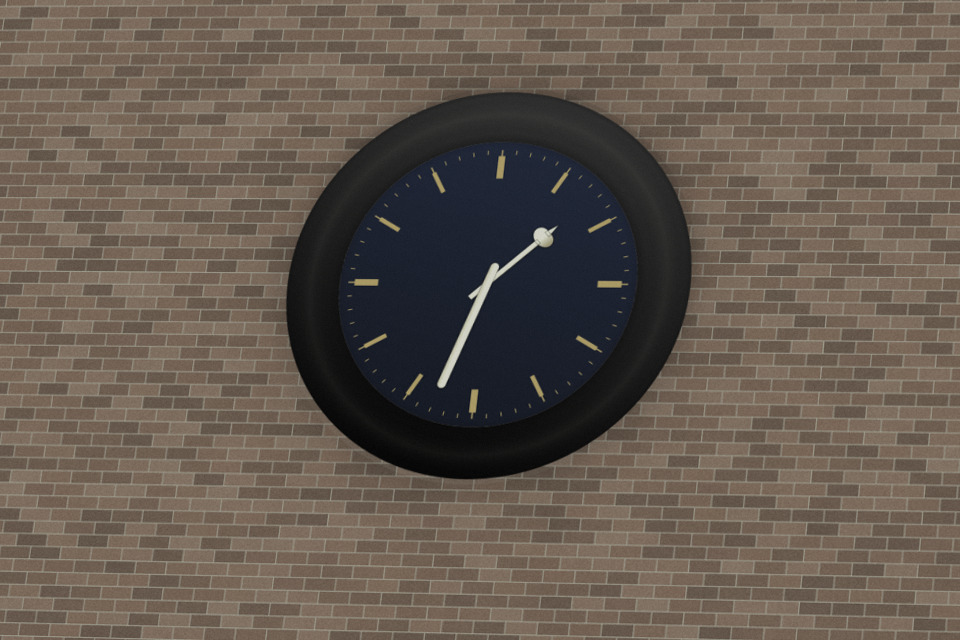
1:33
